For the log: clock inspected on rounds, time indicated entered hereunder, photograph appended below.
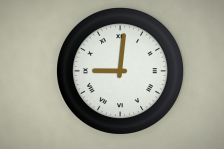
9:01
